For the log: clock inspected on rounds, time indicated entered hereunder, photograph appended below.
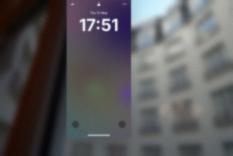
17:51
